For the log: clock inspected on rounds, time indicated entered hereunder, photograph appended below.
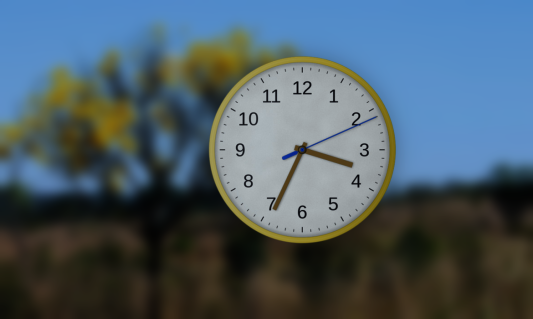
3:34:11
